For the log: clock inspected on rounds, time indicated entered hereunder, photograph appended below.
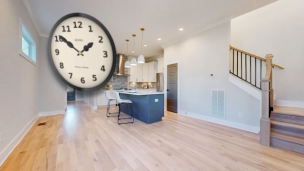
1:51
